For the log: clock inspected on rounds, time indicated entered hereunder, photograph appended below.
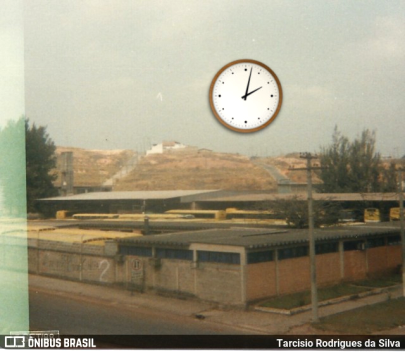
2:02
